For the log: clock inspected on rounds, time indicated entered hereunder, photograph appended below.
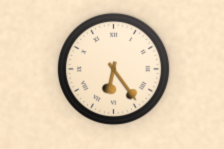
6:24
